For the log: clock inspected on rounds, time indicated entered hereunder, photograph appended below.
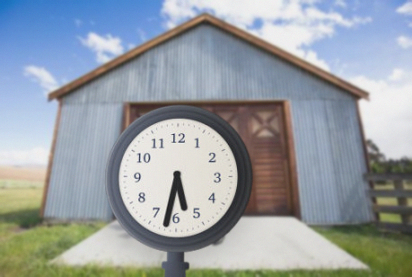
5:32
